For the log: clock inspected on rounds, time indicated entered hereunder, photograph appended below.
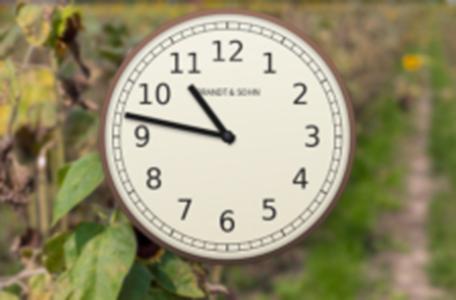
10:47
